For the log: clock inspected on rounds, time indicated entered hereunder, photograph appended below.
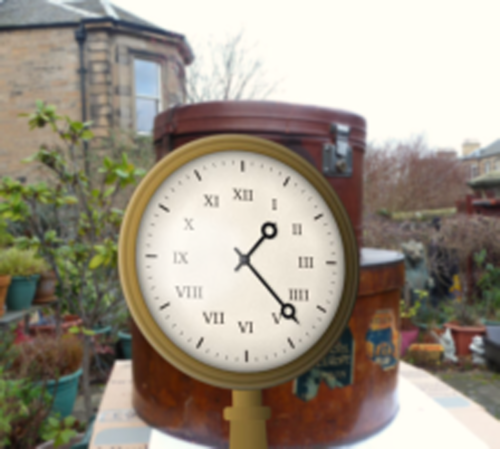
1:23
